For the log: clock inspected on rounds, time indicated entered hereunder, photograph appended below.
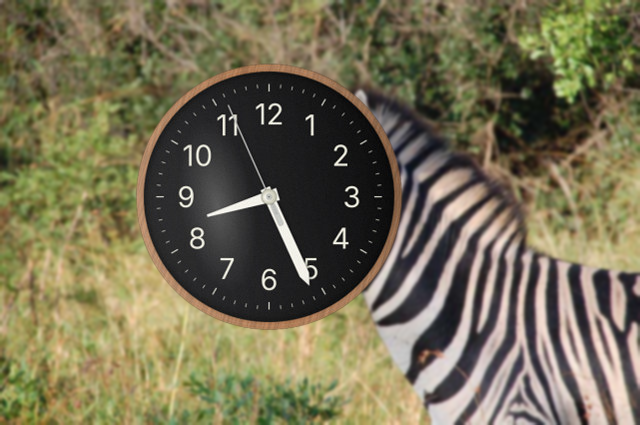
8:25:56
